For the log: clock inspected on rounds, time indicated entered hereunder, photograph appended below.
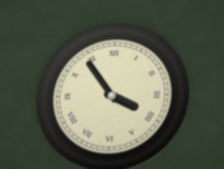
3:54
